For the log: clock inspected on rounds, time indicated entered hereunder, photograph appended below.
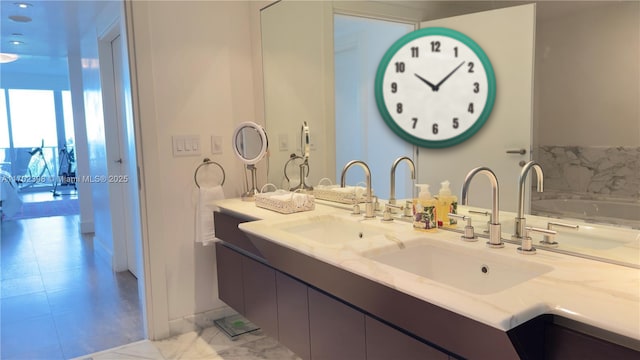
10:08
